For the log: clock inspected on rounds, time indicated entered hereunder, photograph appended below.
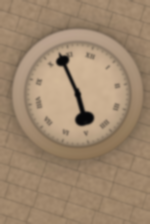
4:53
